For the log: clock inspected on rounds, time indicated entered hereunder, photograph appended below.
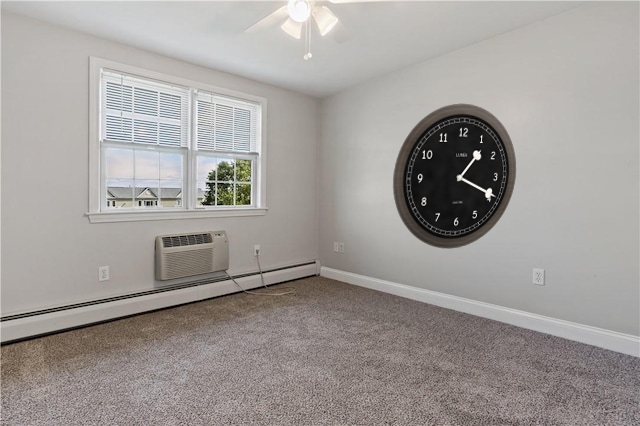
1:19
